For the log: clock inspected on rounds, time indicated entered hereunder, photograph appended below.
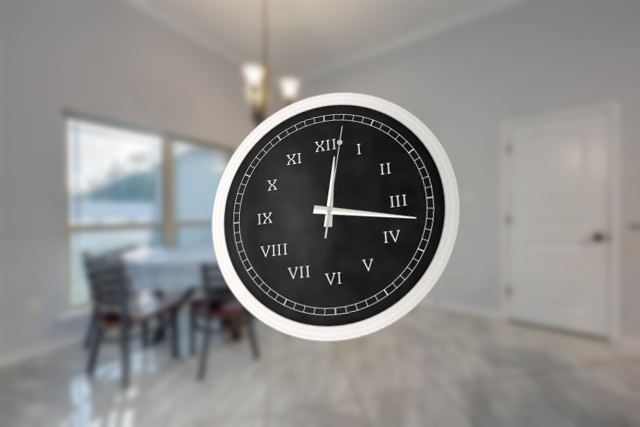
12:17:02
